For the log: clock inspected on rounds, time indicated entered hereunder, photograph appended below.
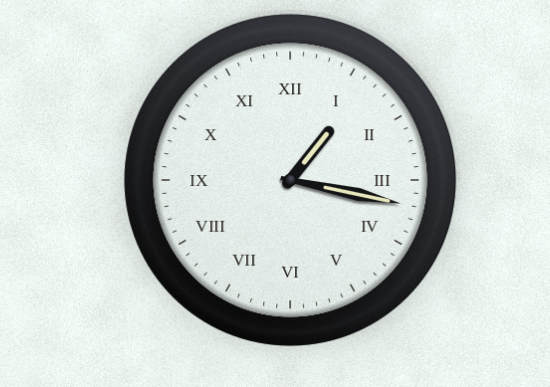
1:17
